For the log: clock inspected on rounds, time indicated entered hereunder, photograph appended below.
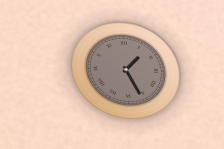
1:26
